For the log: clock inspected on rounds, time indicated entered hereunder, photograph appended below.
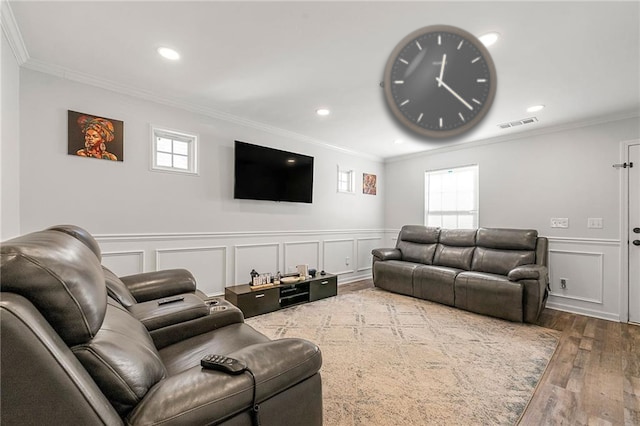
12:22
